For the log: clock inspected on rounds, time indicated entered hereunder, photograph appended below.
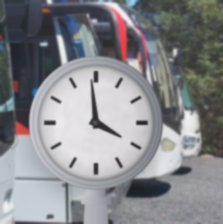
3:59
